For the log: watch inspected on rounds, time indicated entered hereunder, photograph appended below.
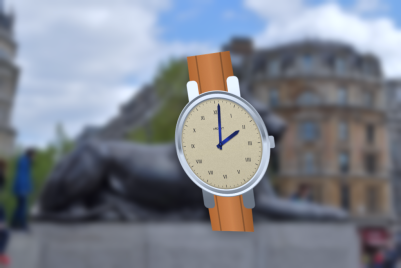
2:01
